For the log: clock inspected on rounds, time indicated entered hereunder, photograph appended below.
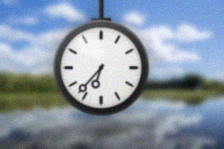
6:37
